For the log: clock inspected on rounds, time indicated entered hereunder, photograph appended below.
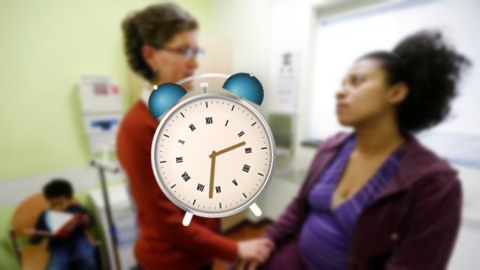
2:32
